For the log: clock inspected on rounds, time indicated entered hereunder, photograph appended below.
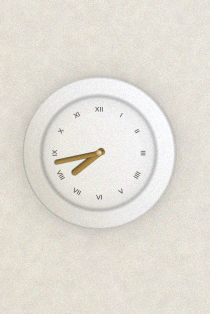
7:43
